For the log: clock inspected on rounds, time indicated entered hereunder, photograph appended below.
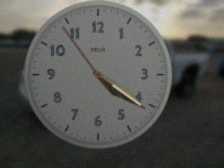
4:20:54
